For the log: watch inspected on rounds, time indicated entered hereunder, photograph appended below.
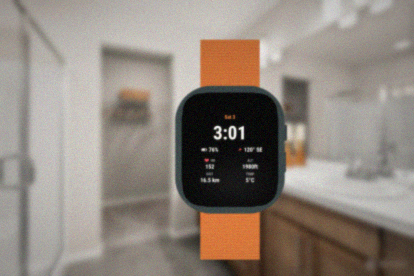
3:01
